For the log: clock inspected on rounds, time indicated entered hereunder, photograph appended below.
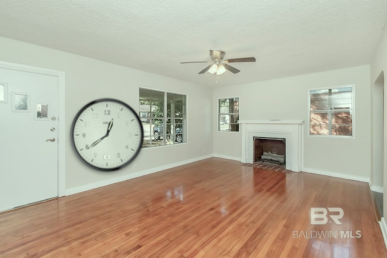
12:39
